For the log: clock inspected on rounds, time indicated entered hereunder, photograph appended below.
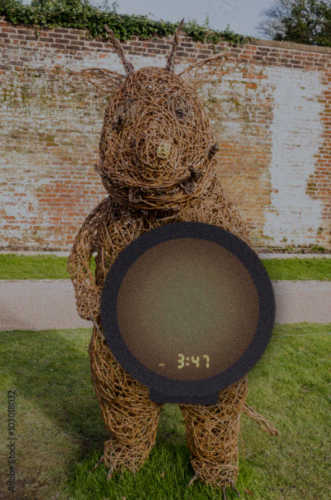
3:47
